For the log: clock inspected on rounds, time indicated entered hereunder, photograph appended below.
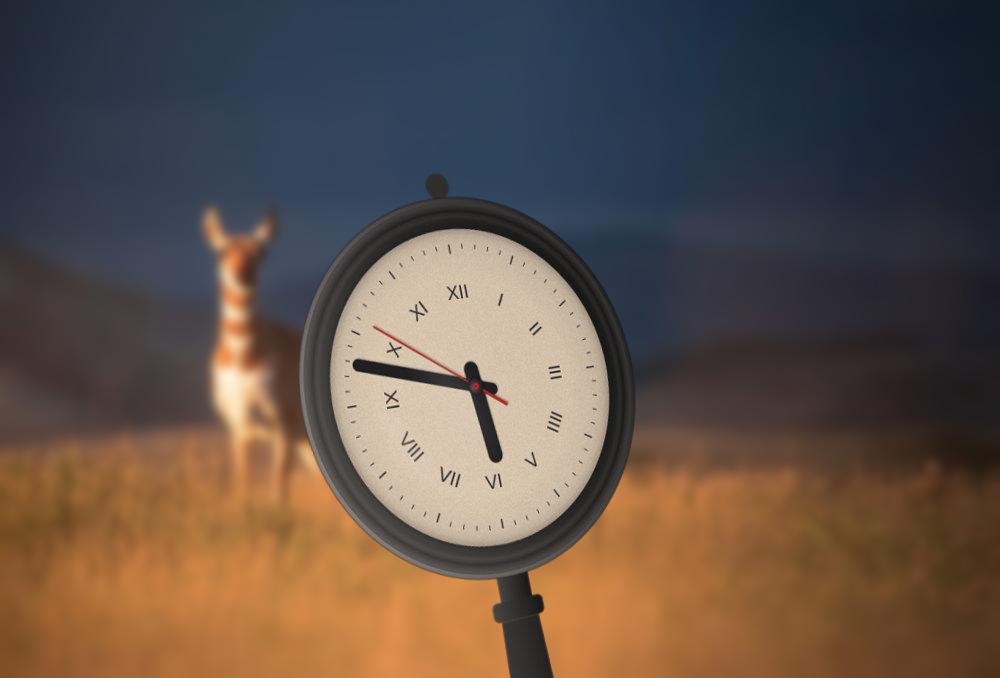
5:47:51
